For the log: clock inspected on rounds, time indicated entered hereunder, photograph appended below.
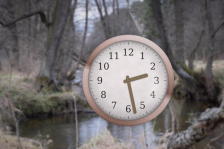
2:28
